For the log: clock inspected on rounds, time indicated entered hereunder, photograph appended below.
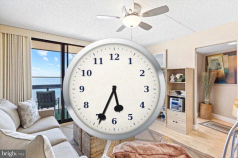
5:34
